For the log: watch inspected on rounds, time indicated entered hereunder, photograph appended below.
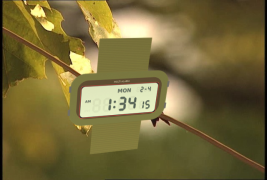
1:34:15
